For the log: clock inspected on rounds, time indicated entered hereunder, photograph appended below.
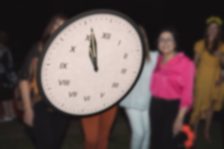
10:56
